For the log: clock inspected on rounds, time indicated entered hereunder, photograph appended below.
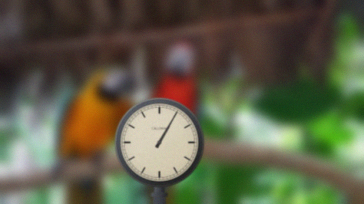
1:05
